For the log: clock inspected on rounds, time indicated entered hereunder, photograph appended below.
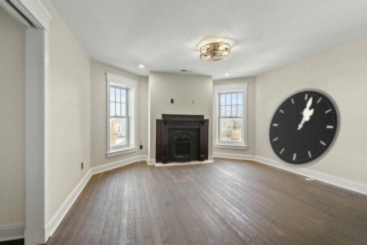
1:02
